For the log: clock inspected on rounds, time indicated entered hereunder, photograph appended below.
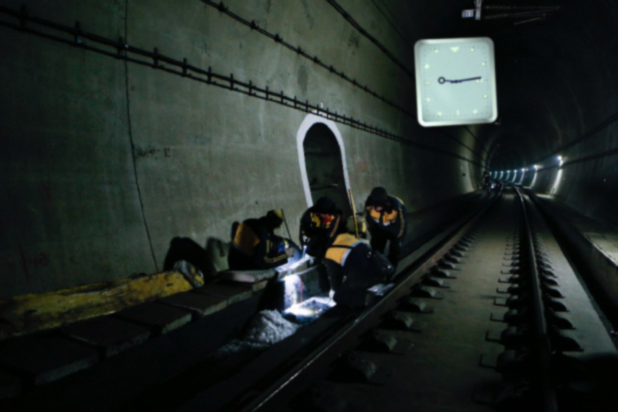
9:14
